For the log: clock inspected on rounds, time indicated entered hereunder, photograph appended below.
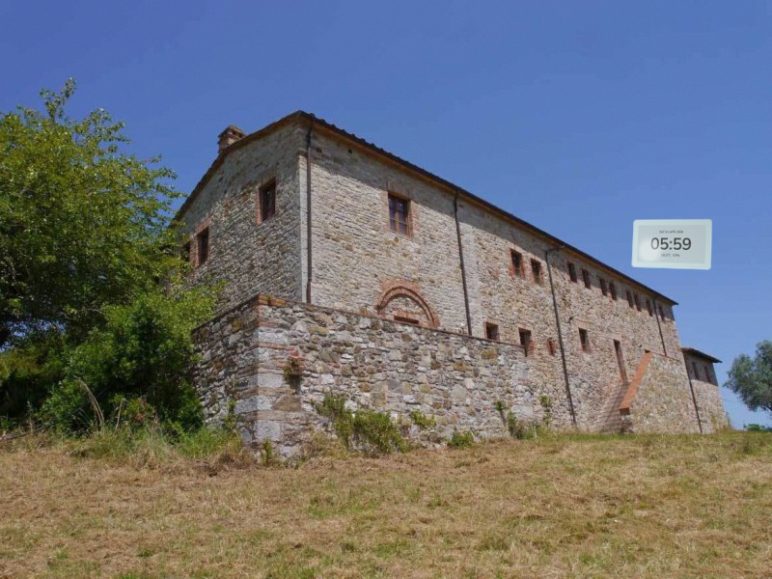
5:59
